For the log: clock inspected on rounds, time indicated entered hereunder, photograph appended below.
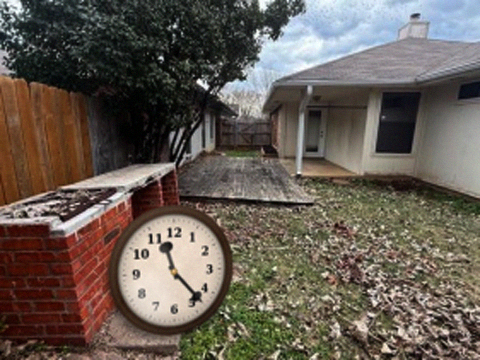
11:23
